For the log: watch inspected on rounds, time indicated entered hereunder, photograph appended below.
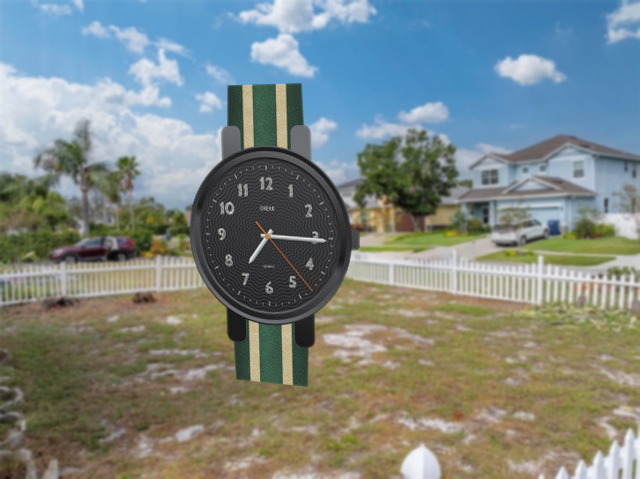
7:15:23
